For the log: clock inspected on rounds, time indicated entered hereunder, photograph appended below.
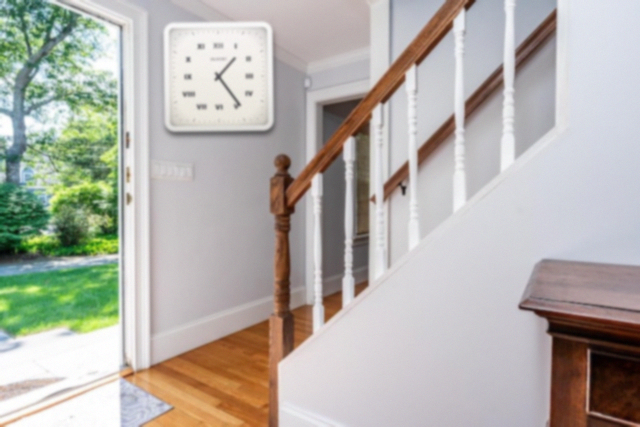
1:24
